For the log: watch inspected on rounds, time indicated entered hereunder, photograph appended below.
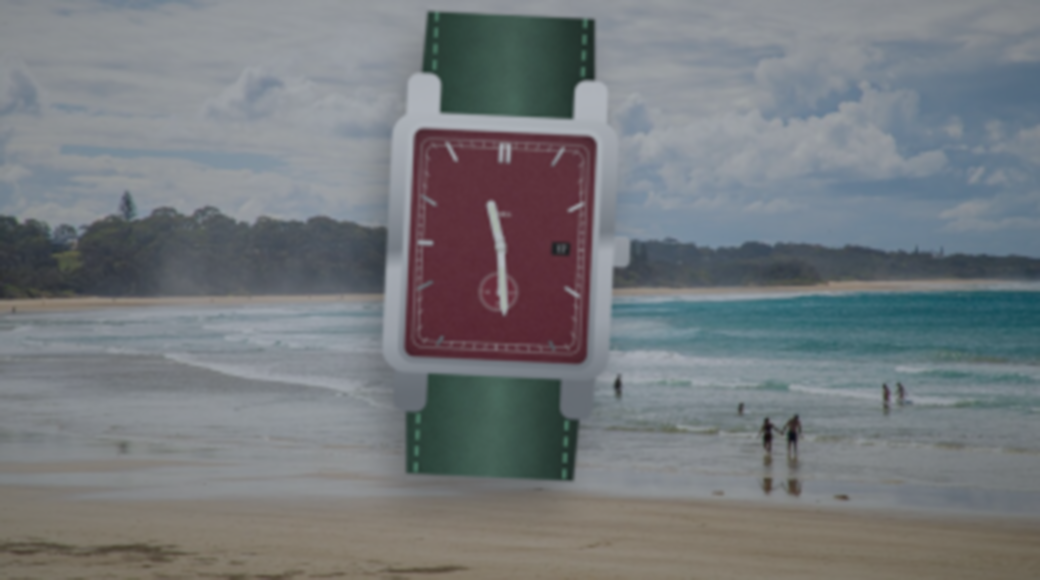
11:29
